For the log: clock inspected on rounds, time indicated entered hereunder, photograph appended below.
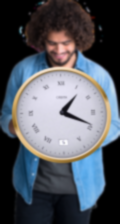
1:19
